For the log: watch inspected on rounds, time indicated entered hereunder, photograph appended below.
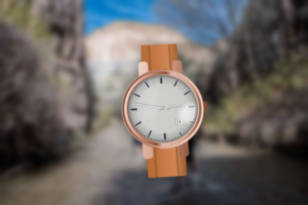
2:47
